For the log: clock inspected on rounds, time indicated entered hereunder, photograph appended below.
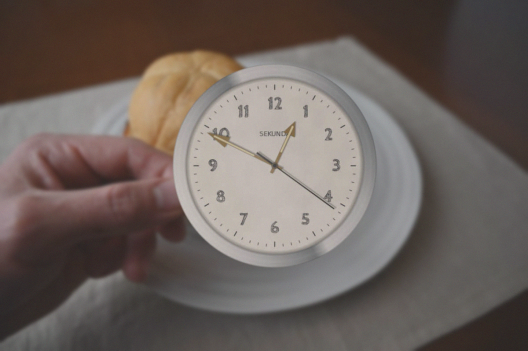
12:49:21
